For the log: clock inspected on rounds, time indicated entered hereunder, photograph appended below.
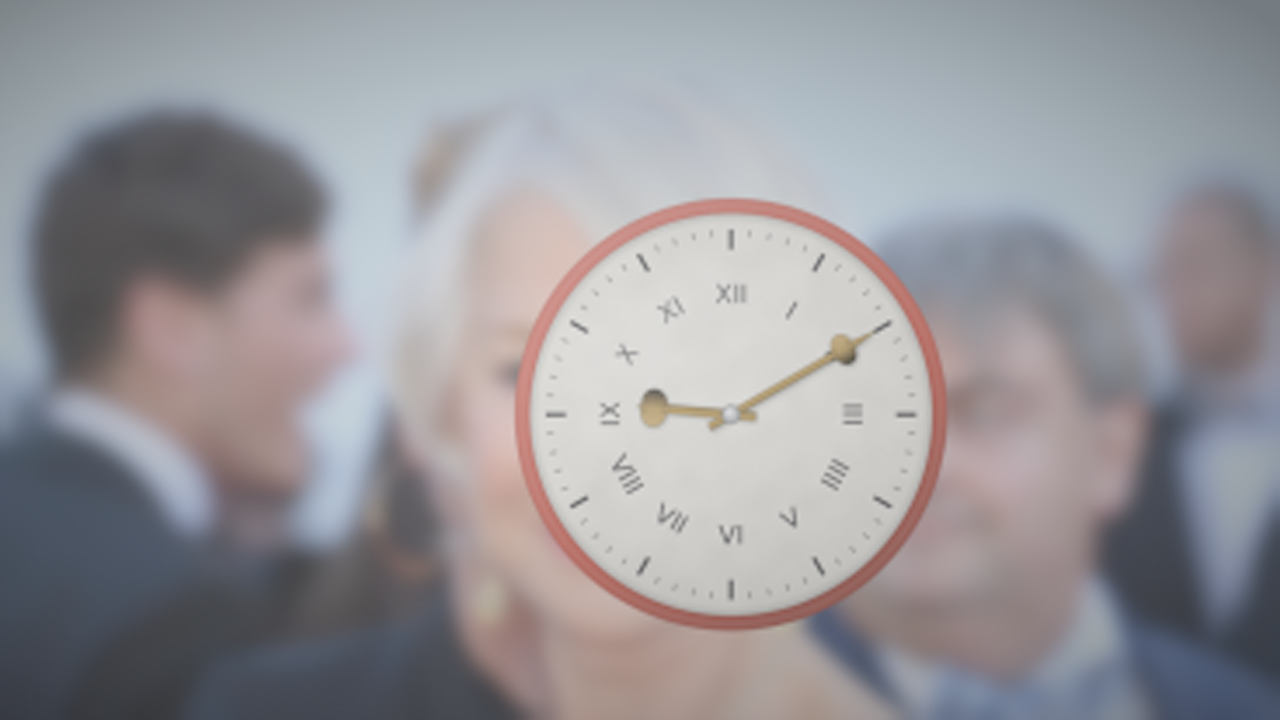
9:10
